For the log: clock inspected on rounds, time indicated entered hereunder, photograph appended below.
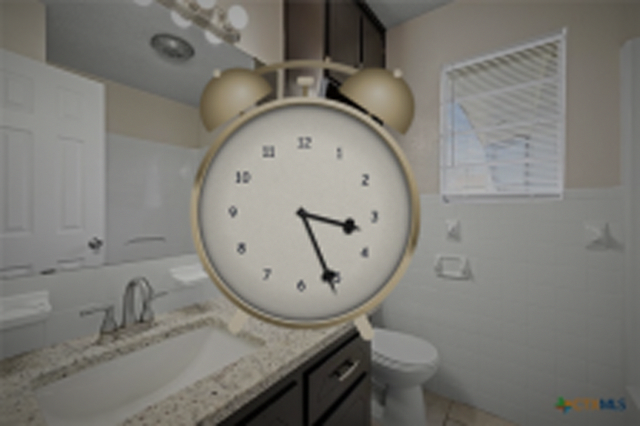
3:26
